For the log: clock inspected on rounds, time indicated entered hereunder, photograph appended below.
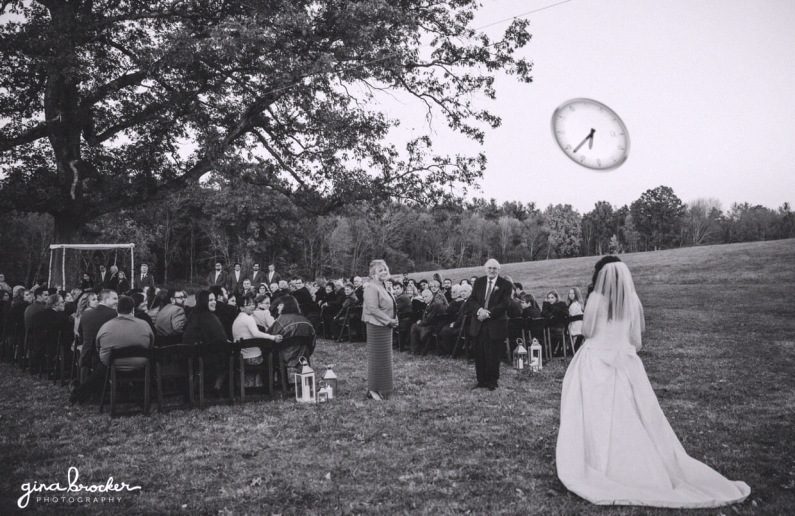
6:38
